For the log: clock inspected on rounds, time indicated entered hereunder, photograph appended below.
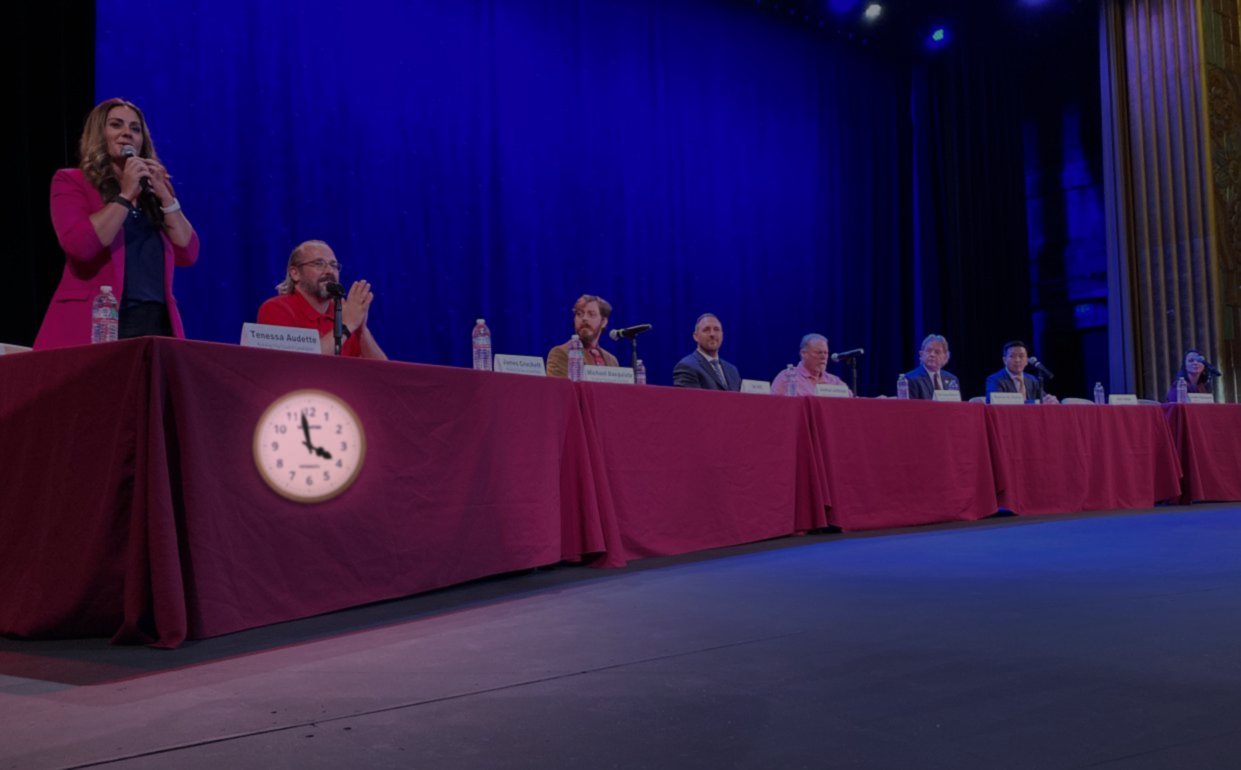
3:58
